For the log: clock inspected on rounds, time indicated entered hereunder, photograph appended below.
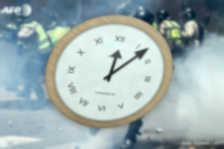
12:07
